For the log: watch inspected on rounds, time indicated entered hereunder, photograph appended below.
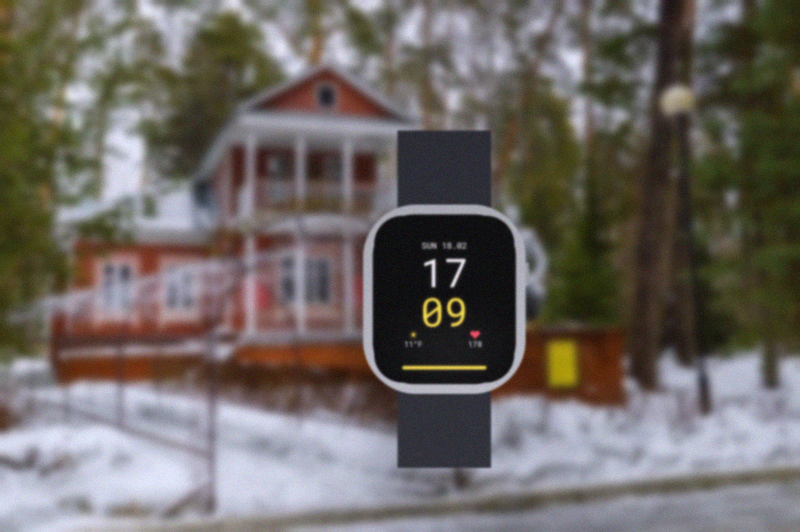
17:09
